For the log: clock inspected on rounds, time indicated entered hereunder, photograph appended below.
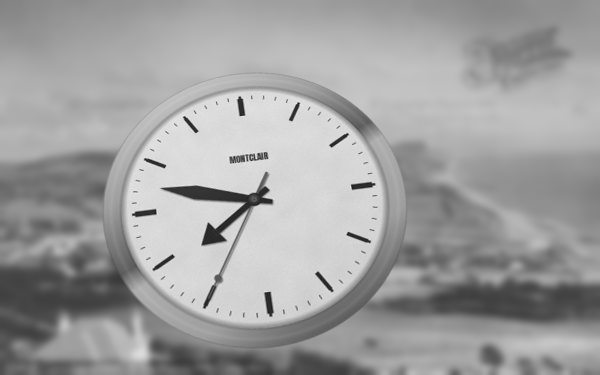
7:47:35
